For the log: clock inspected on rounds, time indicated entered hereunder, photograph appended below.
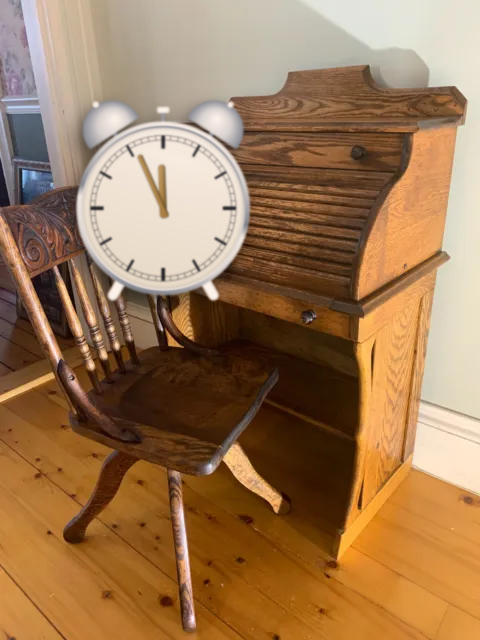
11:56
